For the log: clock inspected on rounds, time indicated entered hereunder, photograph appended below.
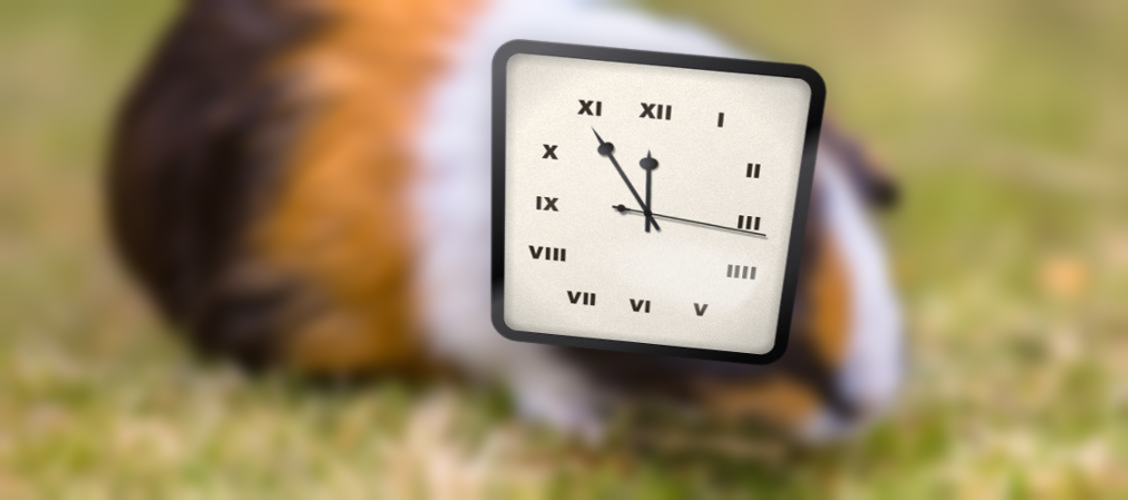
11:54:16
